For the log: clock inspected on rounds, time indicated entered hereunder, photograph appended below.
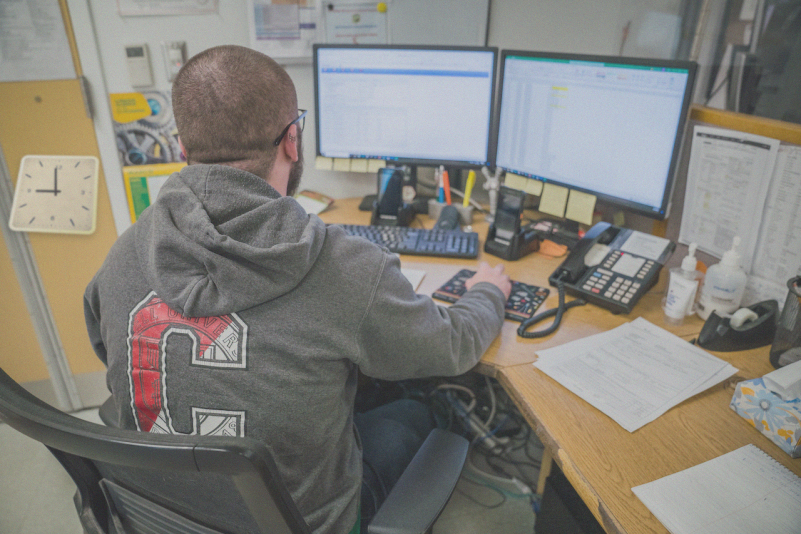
8:59
